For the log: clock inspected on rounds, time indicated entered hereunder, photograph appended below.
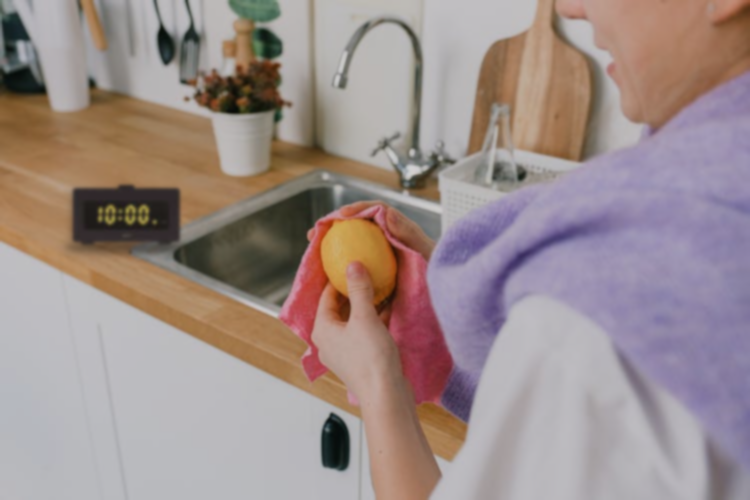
10:00
